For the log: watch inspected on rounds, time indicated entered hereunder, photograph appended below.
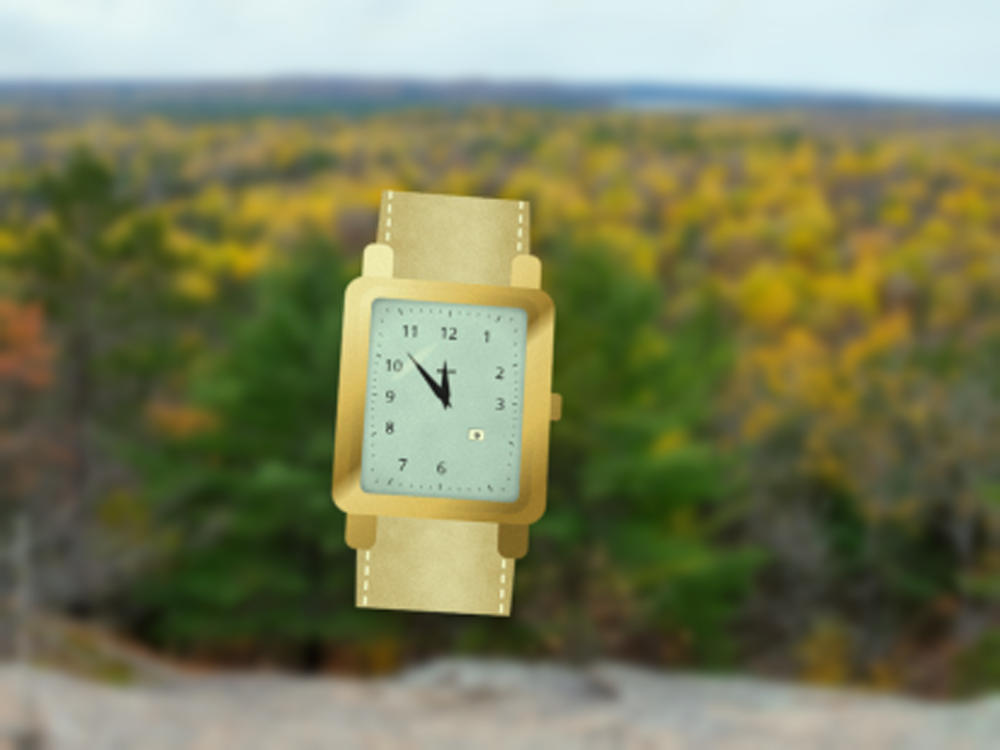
11:53
